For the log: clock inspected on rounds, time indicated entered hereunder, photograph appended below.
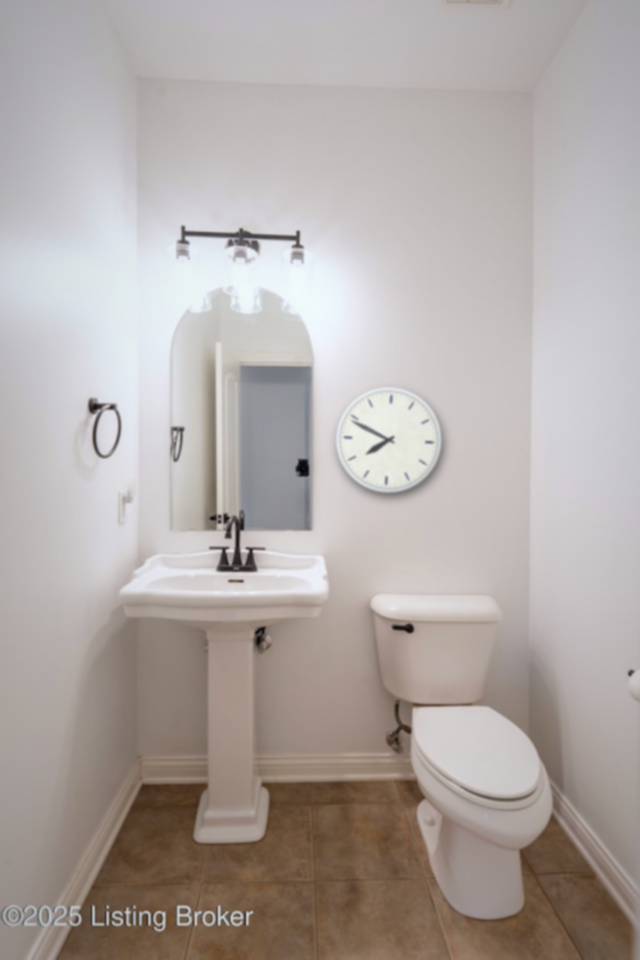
7:49
